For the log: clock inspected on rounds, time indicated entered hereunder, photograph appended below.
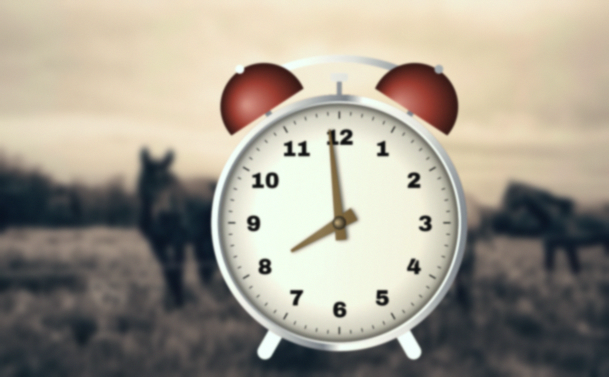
7:59
